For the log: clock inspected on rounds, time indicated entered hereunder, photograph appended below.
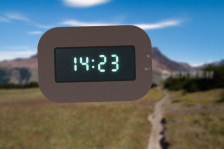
14:23
